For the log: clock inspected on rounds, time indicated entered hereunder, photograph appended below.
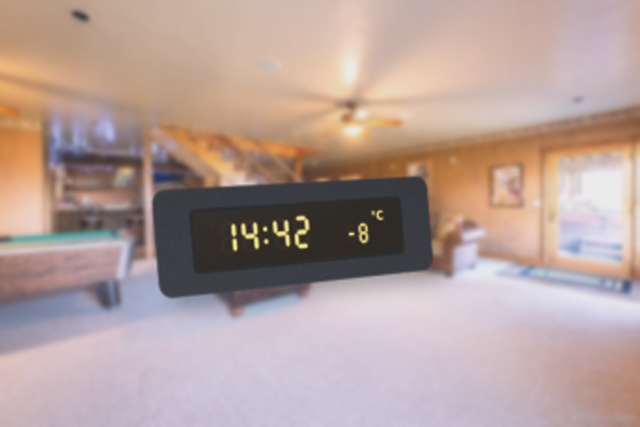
14:42
